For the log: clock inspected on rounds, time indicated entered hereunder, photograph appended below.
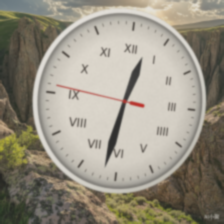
12:31:46
